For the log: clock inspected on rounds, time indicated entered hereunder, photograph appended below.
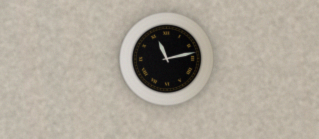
11:13
